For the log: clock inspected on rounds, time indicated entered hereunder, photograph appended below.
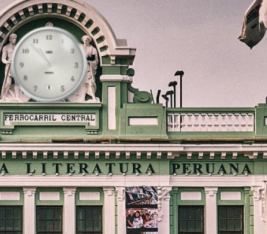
10:53
